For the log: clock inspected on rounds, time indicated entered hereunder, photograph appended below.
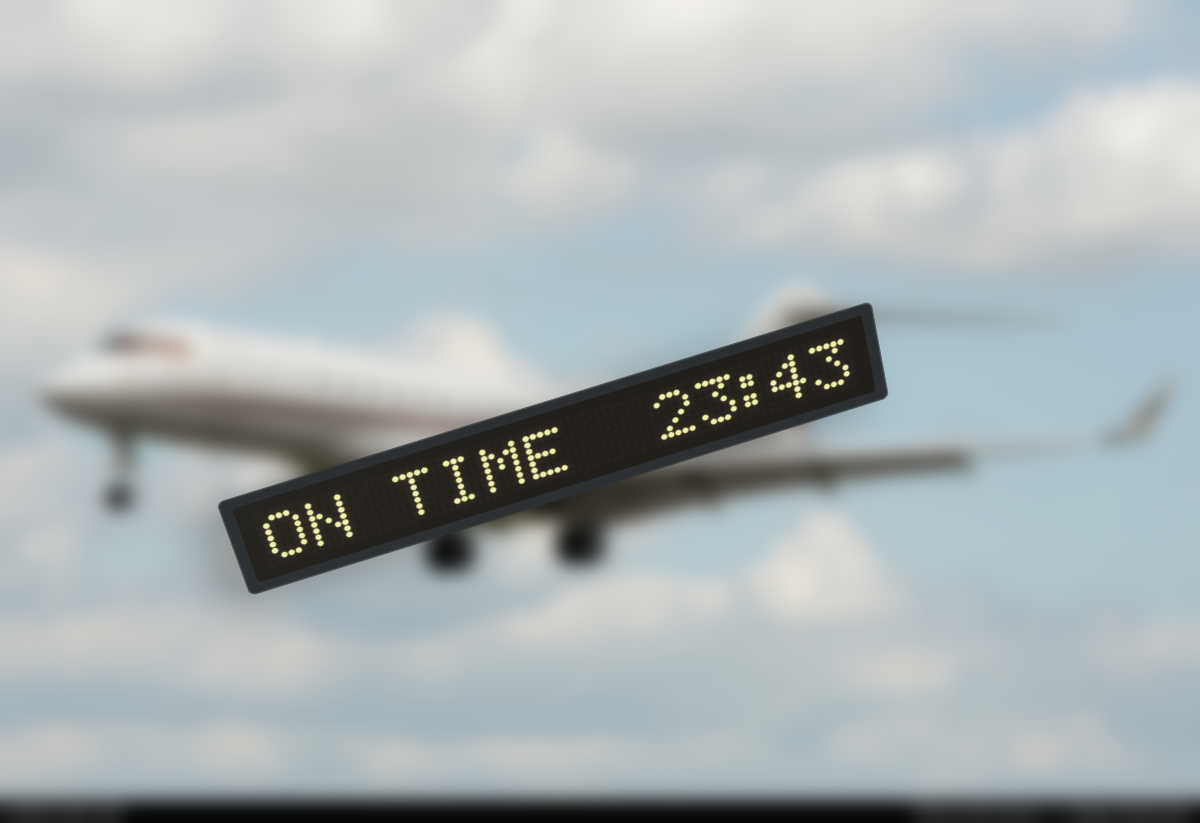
23:43
